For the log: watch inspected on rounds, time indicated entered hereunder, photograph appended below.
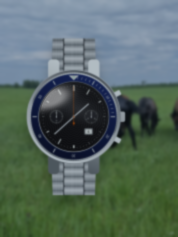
1:38
